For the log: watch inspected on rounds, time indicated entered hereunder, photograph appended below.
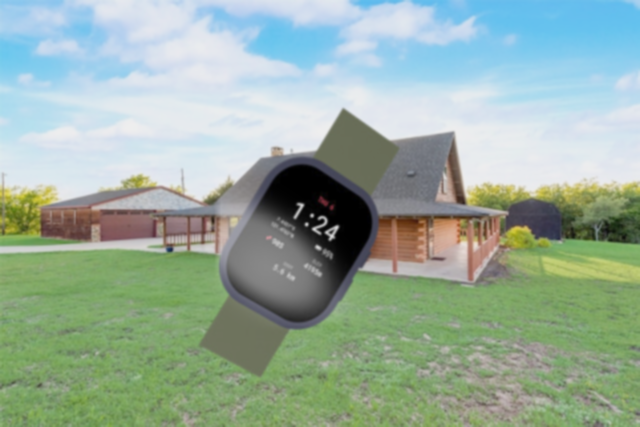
1:24
